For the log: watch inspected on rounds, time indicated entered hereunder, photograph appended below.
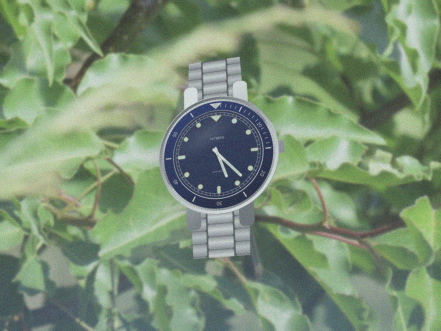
5:23
